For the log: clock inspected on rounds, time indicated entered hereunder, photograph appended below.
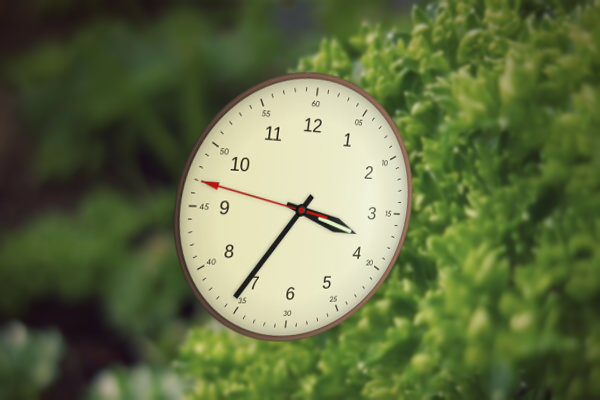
3:35:47
